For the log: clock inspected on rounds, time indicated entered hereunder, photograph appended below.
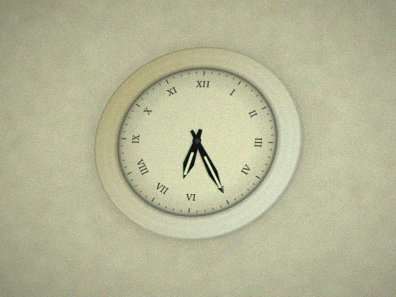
6:25
